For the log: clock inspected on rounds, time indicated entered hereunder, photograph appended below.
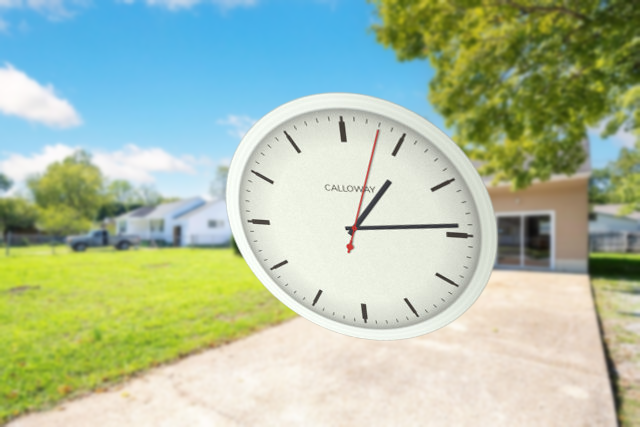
1:14:03
